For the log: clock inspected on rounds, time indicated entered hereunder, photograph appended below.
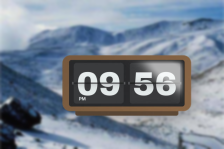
9:56
